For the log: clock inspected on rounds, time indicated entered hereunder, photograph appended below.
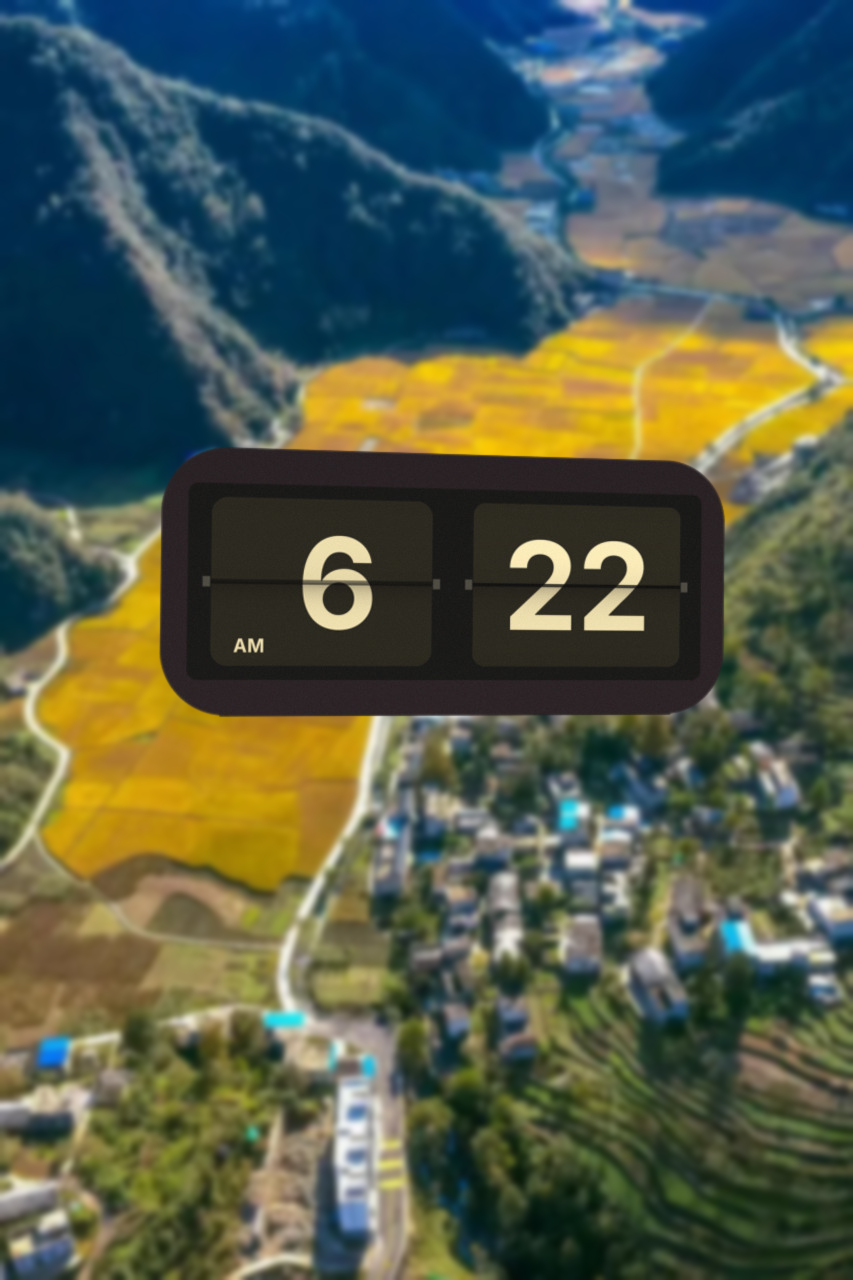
6:22
